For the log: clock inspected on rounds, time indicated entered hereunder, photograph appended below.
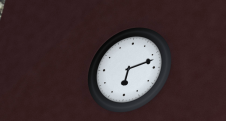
6:12
